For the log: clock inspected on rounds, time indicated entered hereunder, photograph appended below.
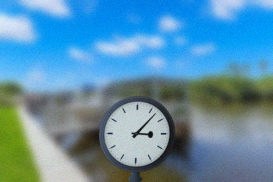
3:07
